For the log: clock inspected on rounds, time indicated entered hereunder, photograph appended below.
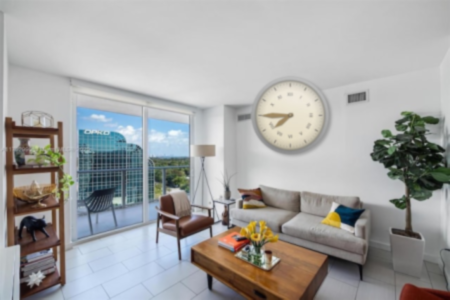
7:45
